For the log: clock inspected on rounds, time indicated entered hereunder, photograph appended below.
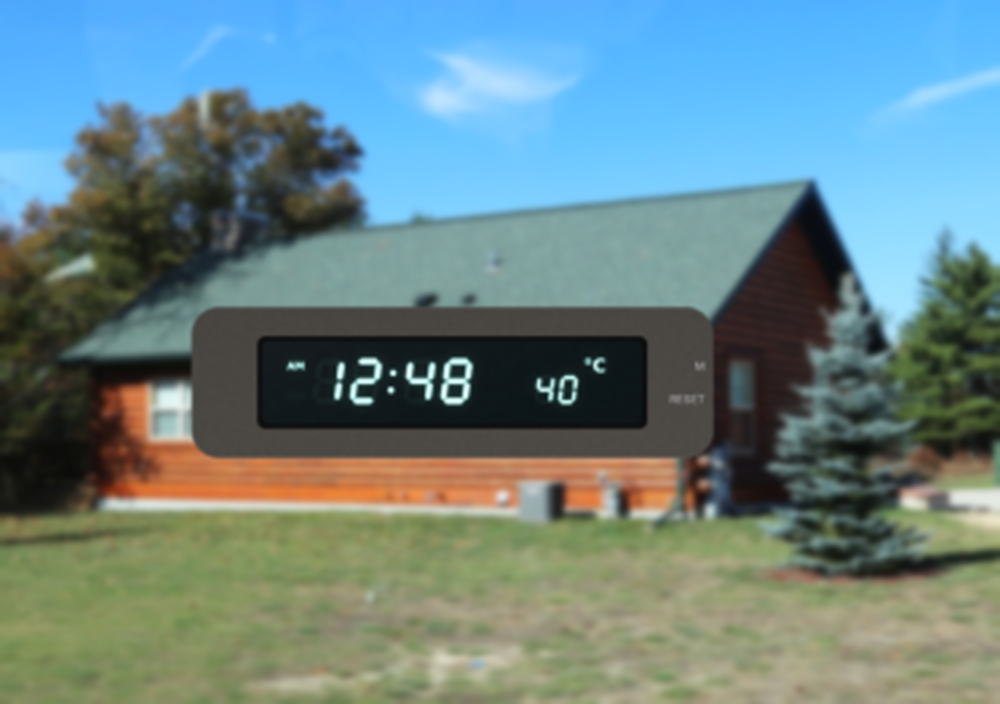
12:48
